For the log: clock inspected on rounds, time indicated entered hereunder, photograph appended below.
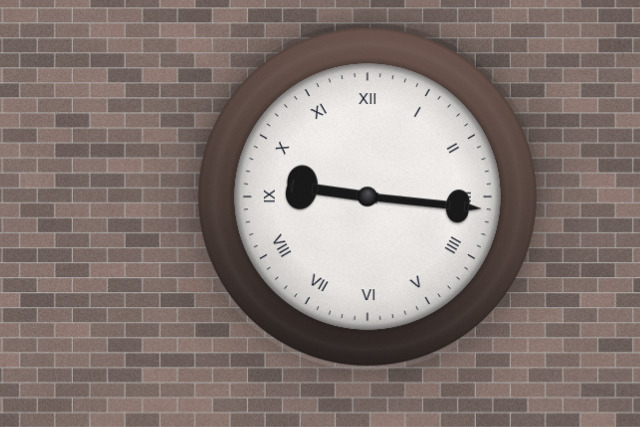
9:16
